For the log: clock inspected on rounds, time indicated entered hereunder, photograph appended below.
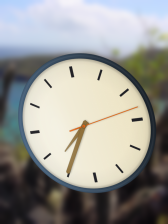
7:35:13
